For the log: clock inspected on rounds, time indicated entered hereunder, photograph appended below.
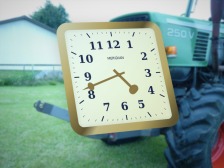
4:42
